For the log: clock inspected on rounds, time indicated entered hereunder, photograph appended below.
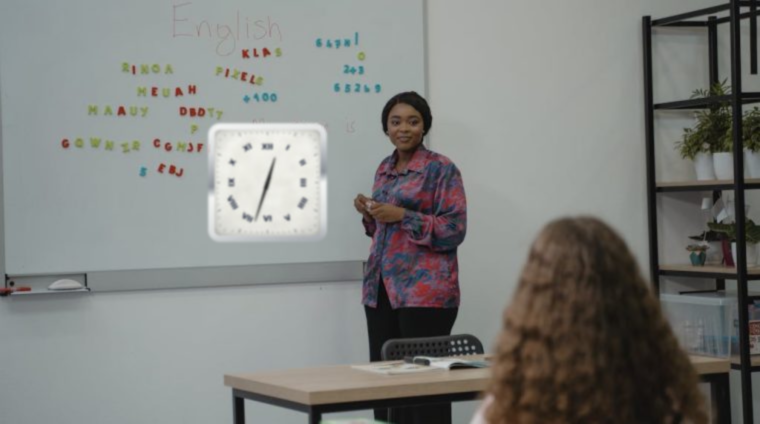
12:33
